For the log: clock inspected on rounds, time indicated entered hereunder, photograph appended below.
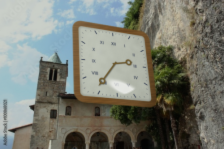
2:36
